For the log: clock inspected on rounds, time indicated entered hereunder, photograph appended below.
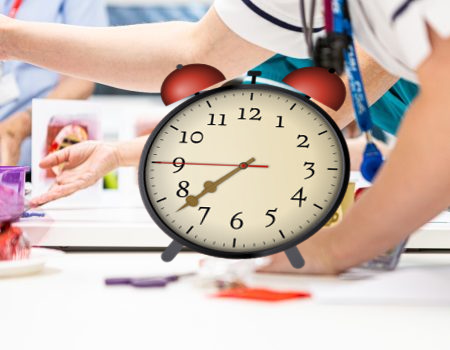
7:37:45
